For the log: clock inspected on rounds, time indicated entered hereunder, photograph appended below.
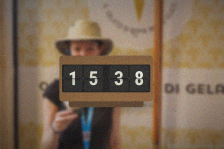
15:38
